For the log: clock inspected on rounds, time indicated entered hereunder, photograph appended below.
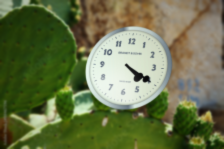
4:20
